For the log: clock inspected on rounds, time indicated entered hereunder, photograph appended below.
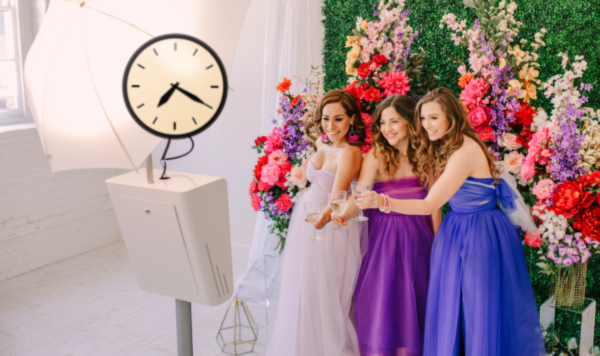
7:20
